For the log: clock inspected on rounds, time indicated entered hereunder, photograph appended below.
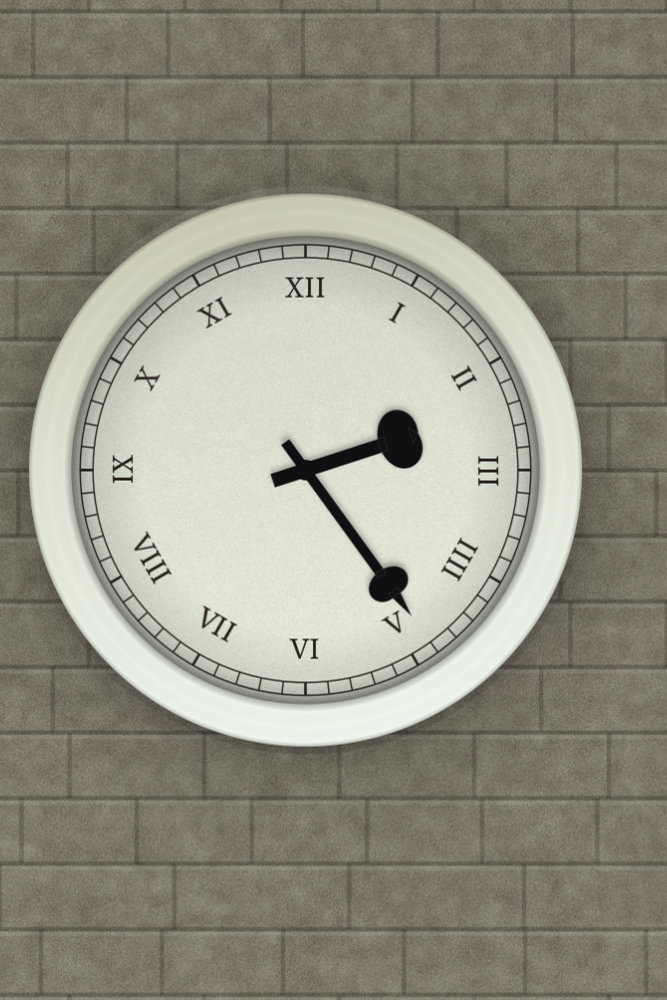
2:24
